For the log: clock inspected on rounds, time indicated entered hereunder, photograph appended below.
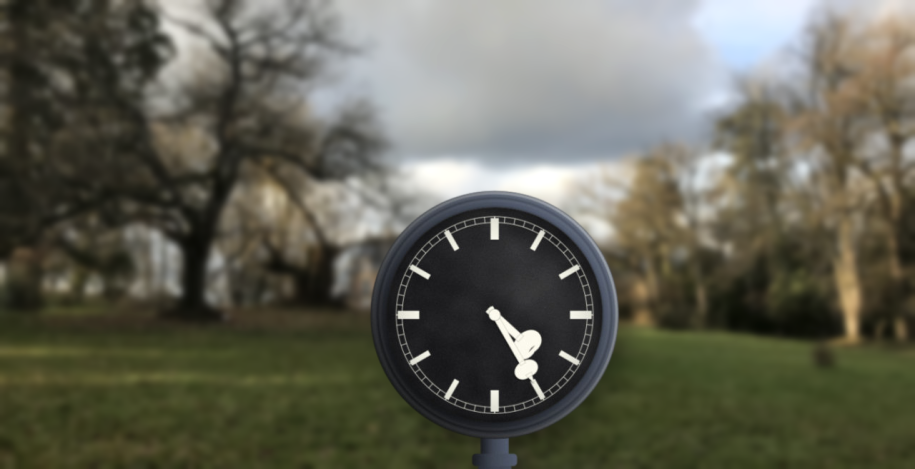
4:25
